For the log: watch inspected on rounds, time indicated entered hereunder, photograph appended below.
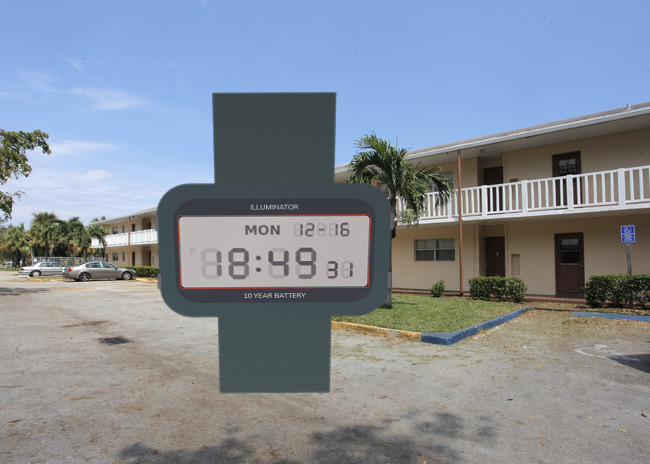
18:49:31
